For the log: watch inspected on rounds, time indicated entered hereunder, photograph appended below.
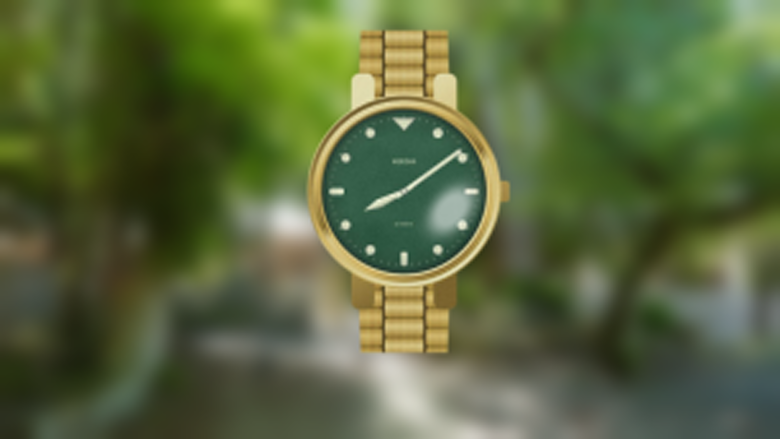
8:09
